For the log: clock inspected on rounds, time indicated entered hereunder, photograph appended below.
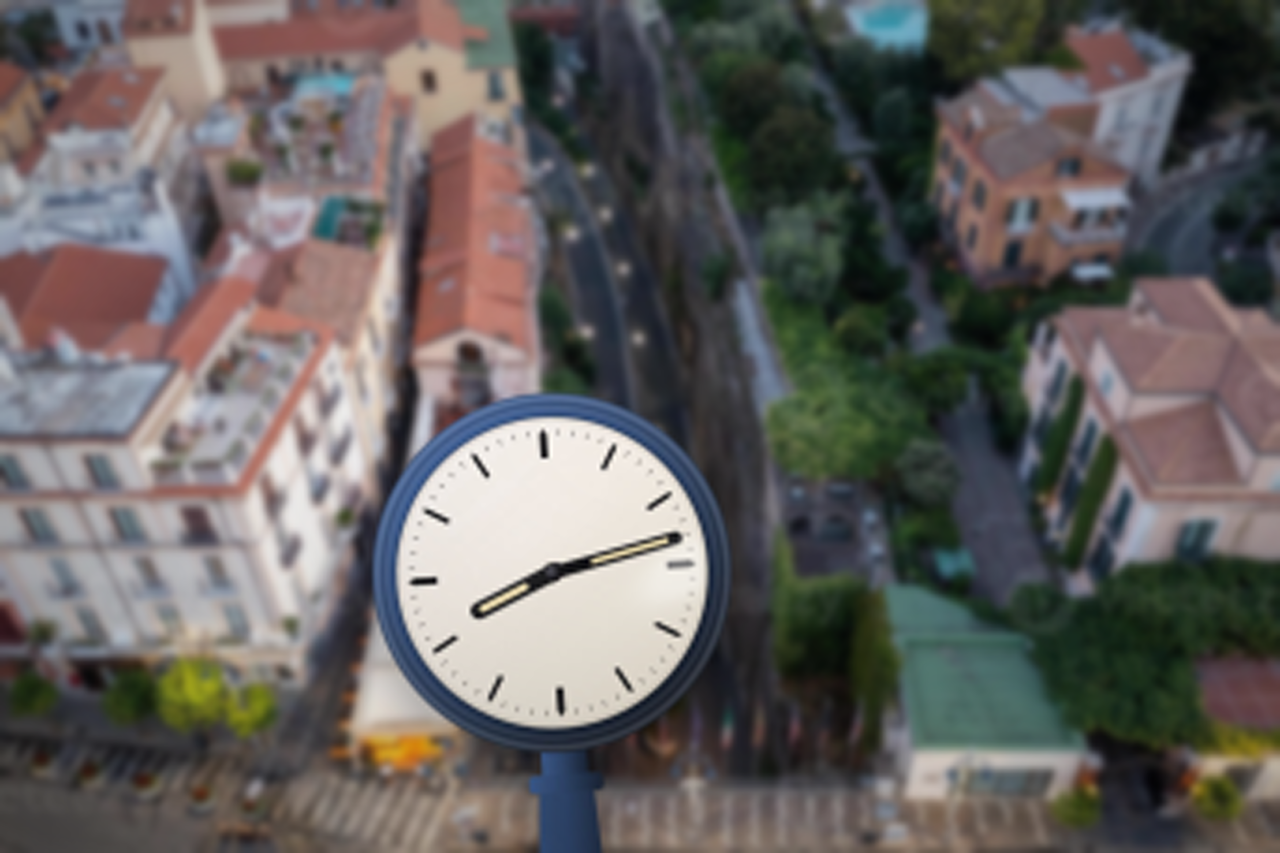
8:13
